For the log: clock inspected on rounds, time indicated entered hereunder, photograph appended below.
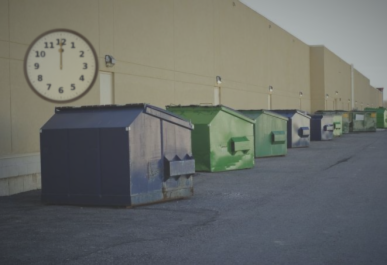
12:00
